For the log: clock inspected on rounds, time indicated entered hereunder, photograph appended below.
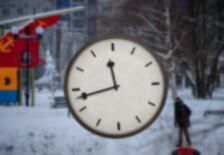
11:43
